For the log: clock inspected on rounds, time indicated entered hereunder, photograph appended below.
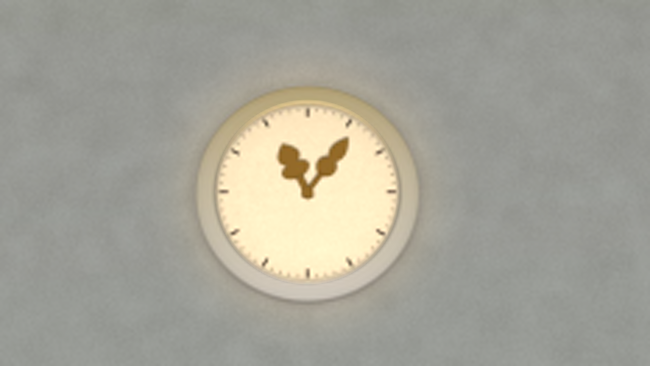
11:06
